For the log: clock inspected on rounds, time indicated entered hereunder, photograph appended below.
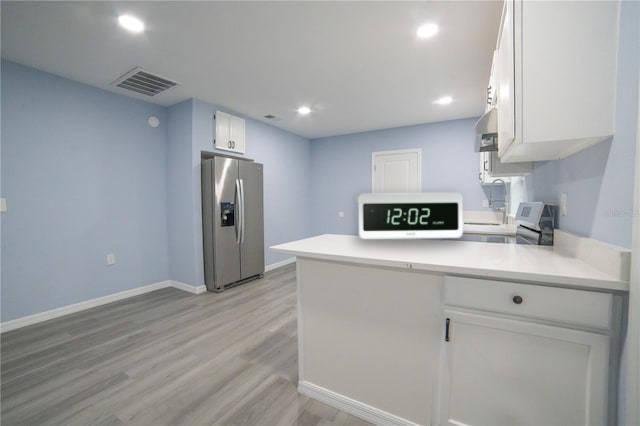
12:02
